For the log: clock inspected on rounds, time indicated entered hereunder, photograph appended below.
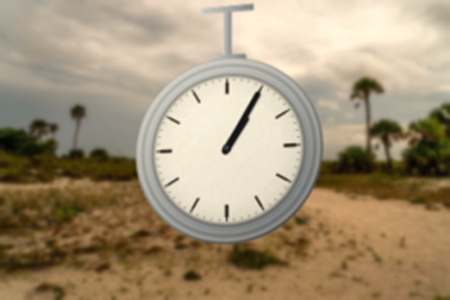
1:05
